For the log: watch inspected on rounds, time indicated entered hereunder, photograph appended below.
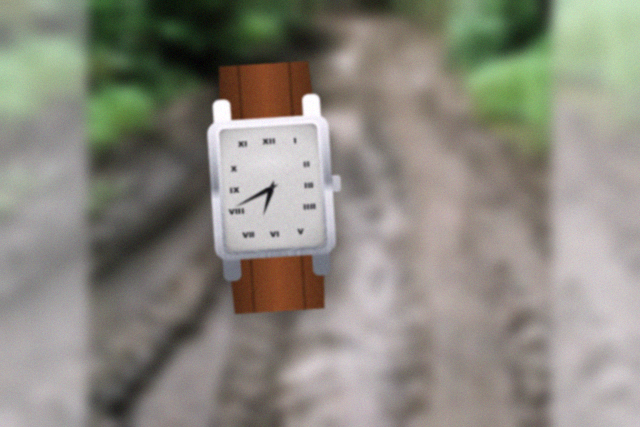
6:41
